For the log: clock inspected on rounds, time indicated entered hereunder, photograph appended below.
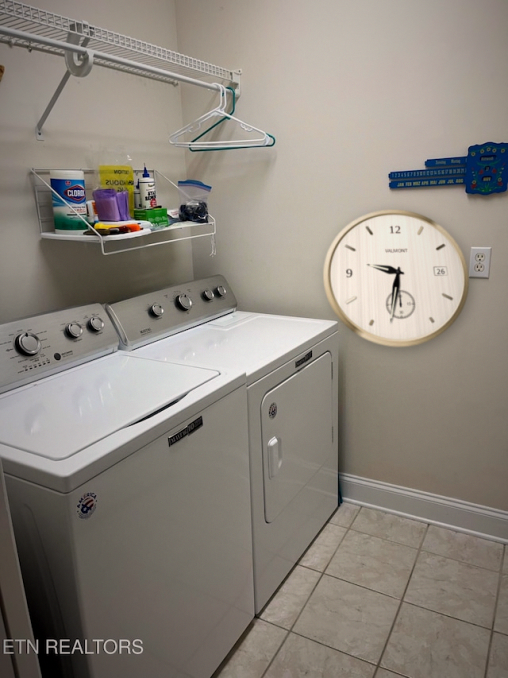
9:32
